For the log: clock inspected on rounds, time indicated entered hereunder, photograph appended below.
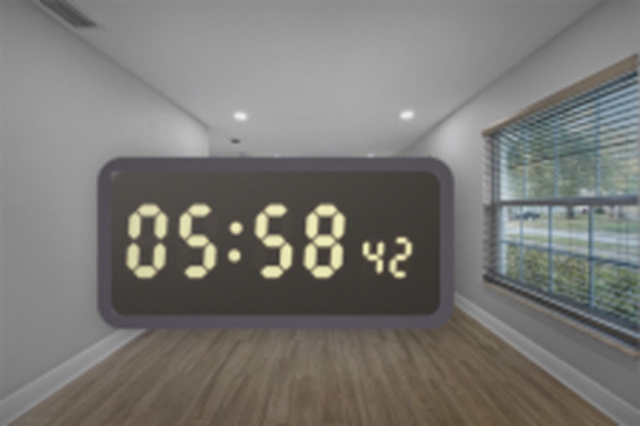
5:58:42
